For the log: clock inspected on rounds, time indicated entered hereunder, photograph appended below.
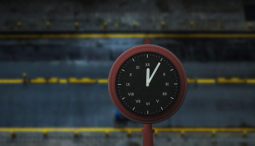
12:05
